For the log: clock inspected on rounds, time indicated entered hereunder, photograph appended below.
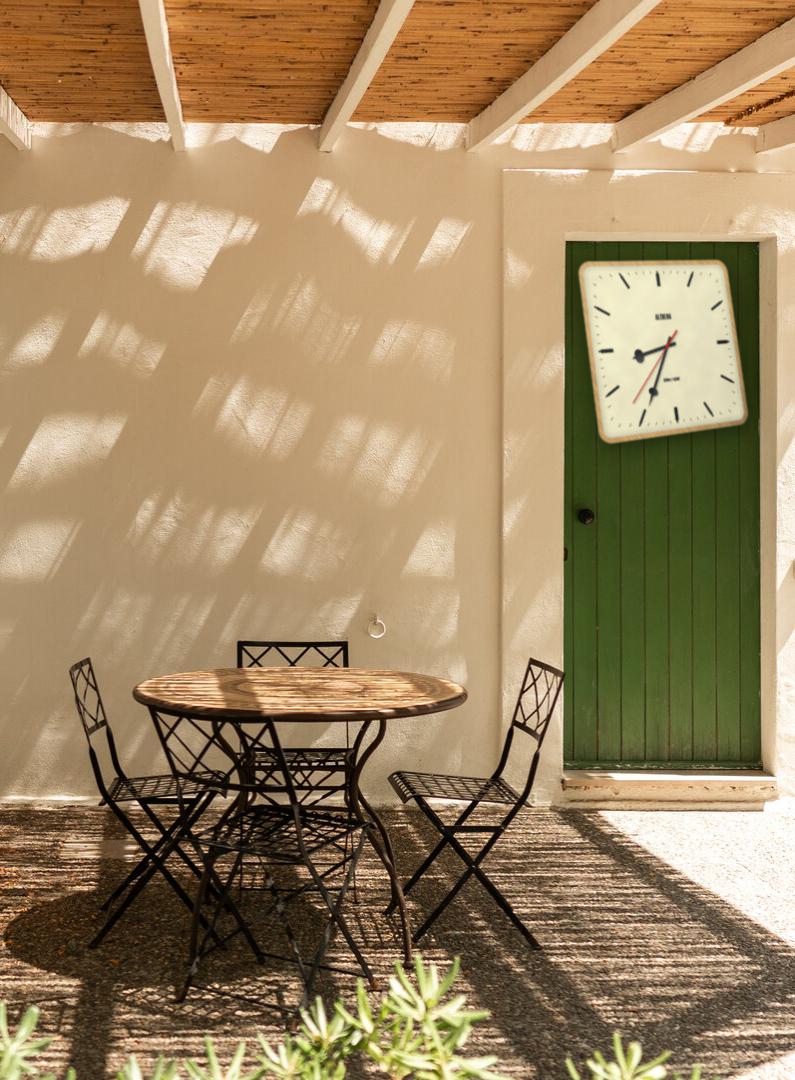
8:34:37
